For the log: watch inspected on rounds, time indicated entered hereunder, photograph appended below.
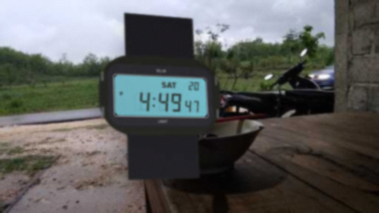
4:49:47
